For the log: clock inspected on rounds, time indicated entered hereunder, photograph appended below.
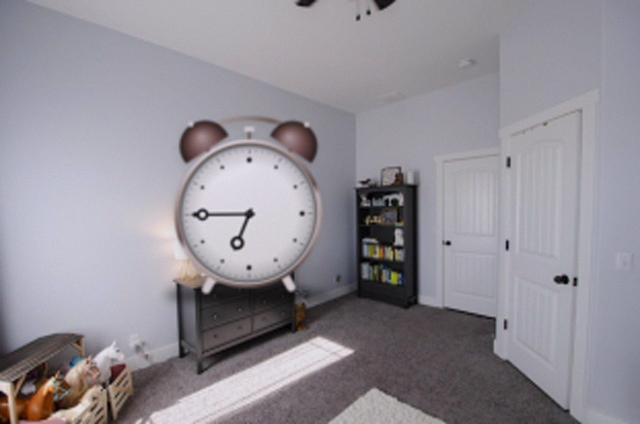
6:45
